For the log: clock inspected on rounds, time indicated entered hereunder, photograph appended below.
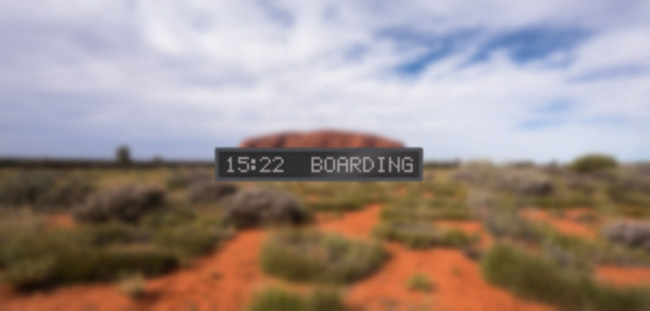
15:22
